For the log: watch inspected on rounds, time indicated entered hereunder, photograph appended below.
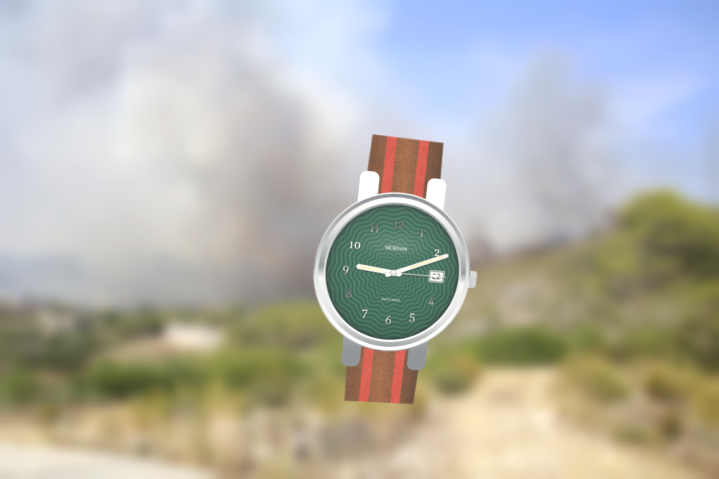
9:11:15
